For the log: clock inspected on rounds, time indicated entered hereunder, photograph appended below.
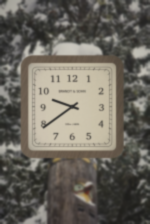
9:39
